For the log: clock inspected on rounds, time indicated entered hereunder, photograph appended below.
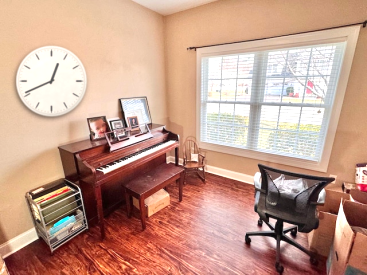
12:41
